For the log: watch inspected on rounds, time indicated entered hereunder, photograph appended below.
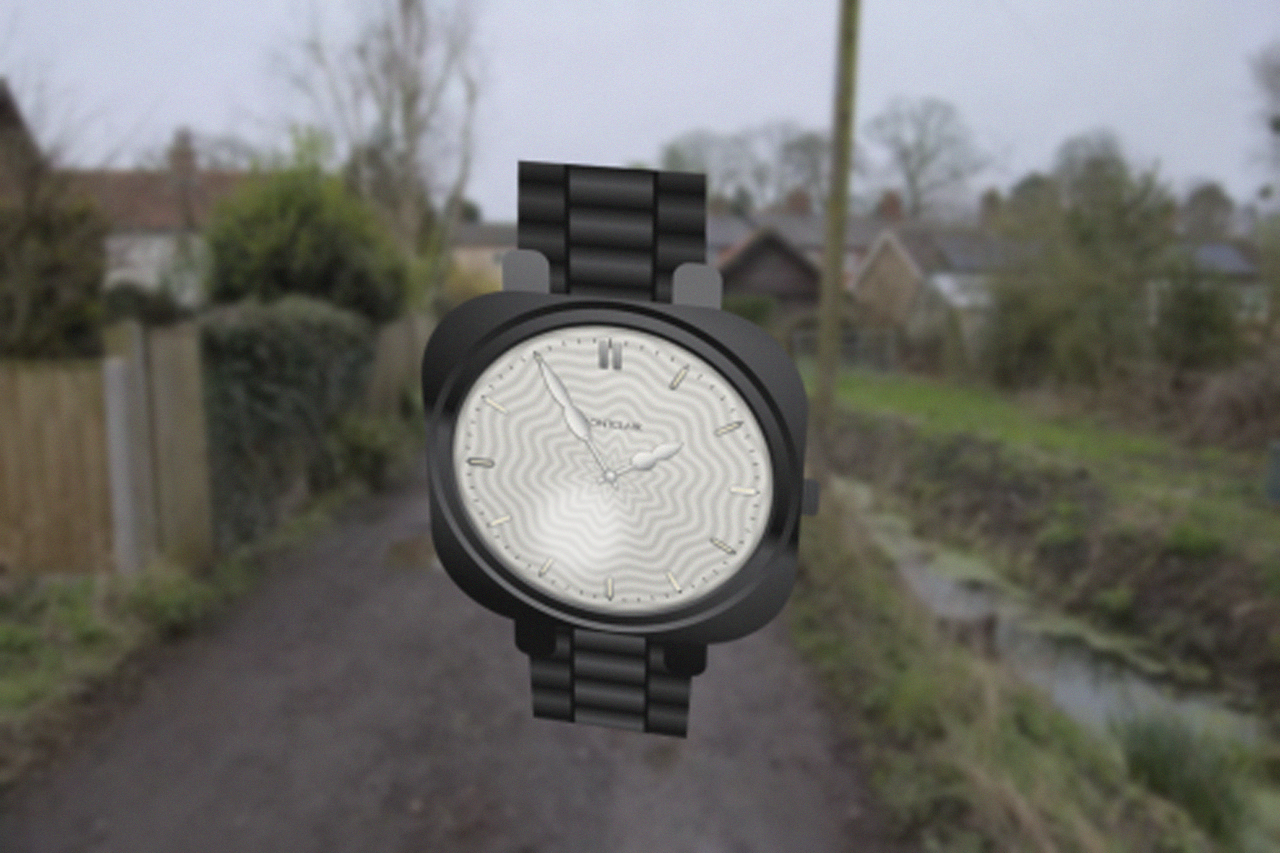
1:55
